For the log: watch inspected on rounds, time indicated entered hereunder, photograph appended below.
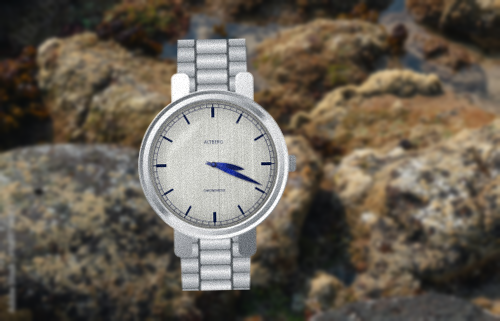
3:19
